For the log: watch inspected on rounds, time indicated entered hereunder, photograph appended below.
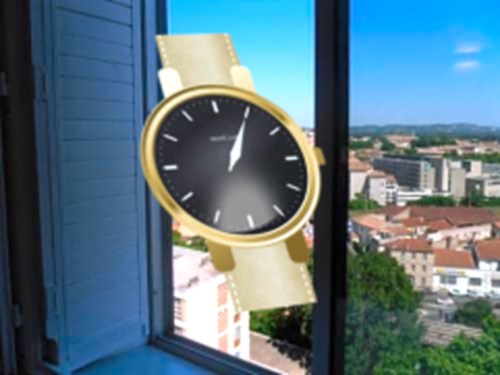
1:05
